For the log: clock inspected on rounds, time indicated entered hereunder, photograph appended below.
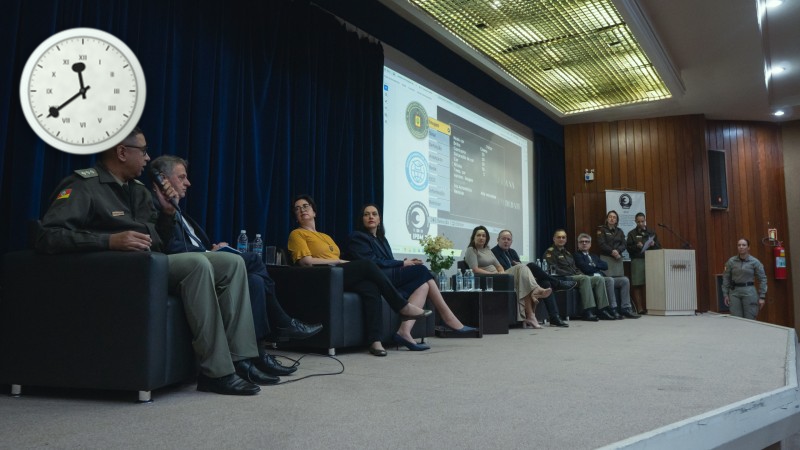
11:39
